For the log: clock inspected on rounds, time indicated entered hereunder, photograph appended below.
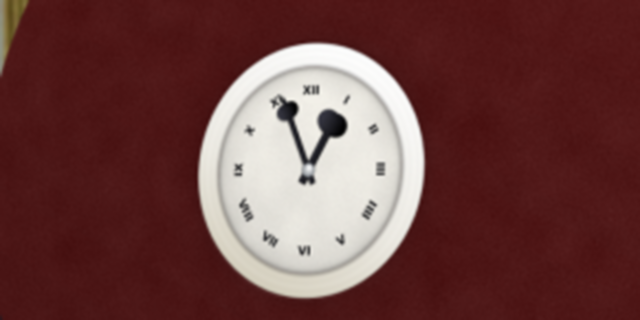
12:56
